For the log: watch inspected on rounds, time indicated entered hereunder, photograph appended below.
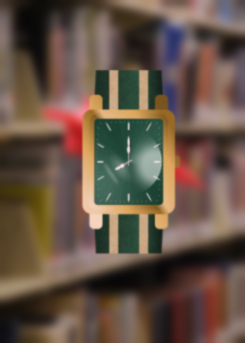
8:00
